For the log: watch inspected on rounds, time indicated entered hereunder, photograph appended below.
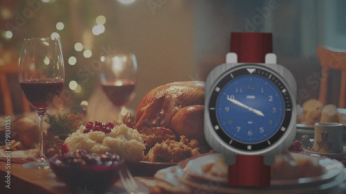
3:49
